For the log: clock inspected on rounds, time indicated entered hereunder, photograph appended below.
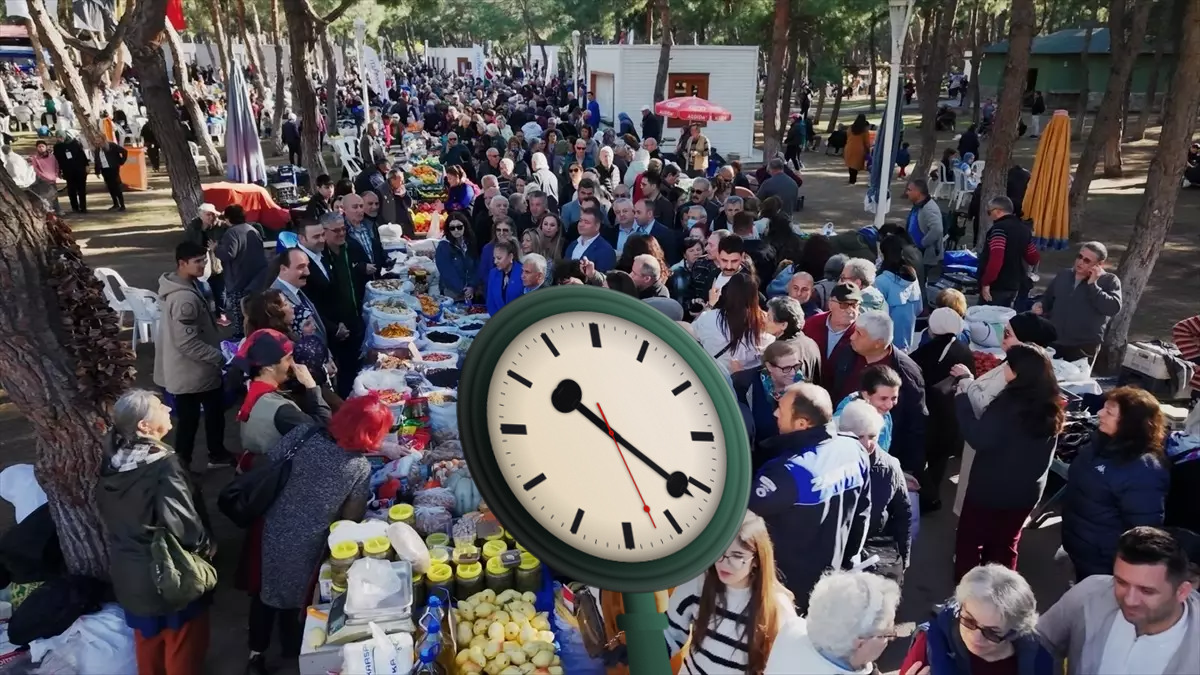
10:21:27
